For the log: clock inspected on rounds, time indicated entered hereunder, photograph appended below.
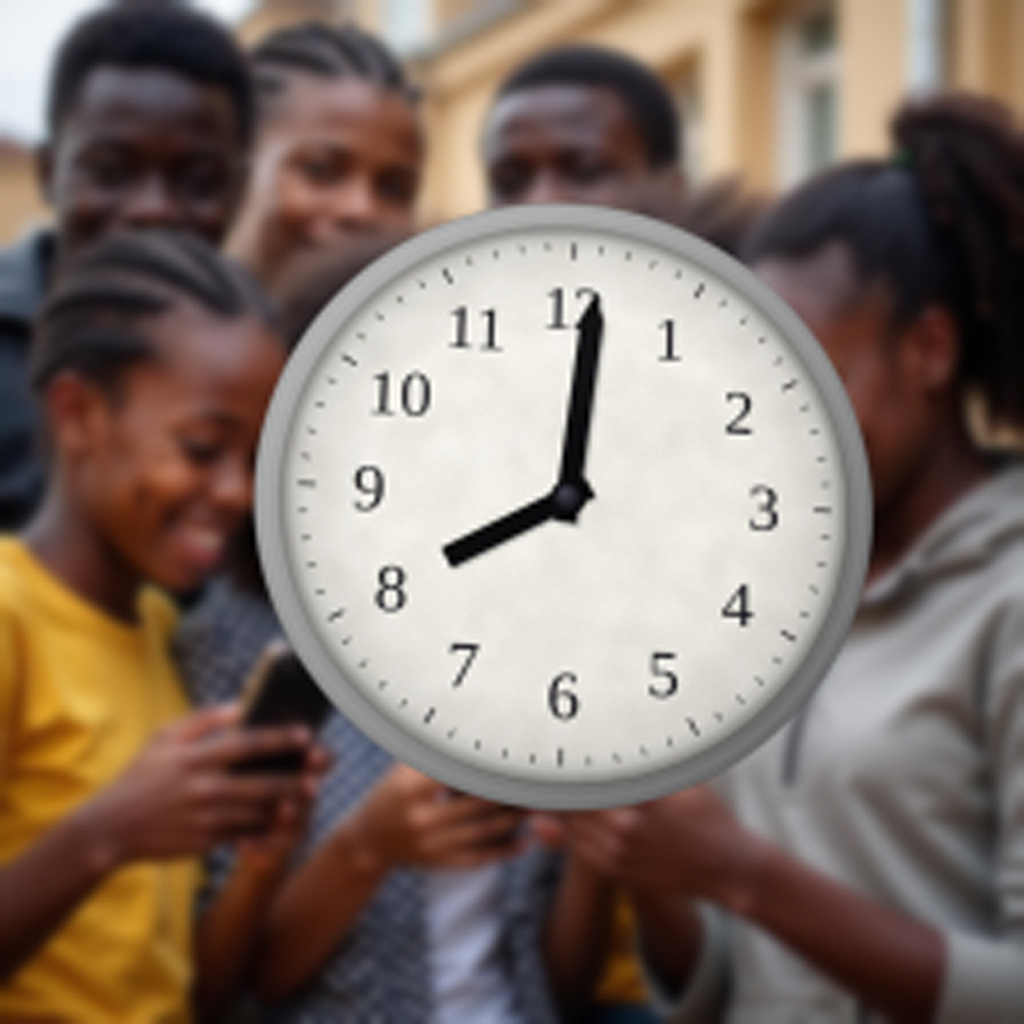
8:01
